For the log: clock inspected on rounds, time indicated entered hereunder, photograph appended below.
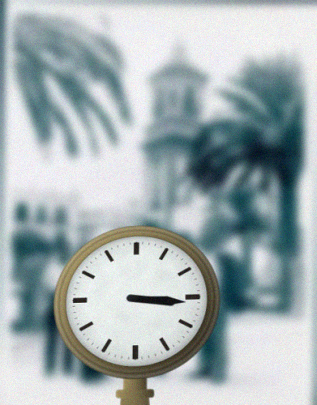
3:16
